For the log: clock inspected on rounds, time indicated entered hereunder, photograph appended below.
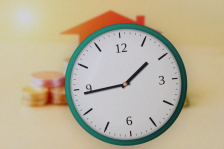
1:44
